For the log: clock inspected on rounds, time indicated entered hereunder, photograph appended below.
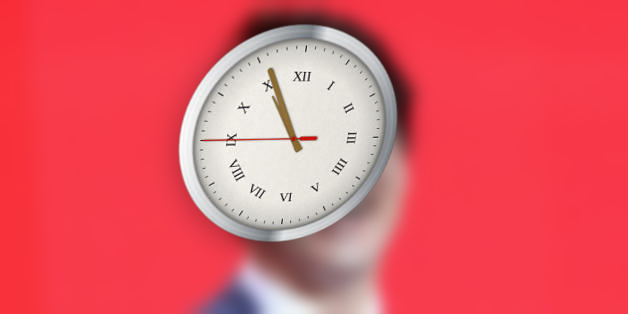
10:55:45
